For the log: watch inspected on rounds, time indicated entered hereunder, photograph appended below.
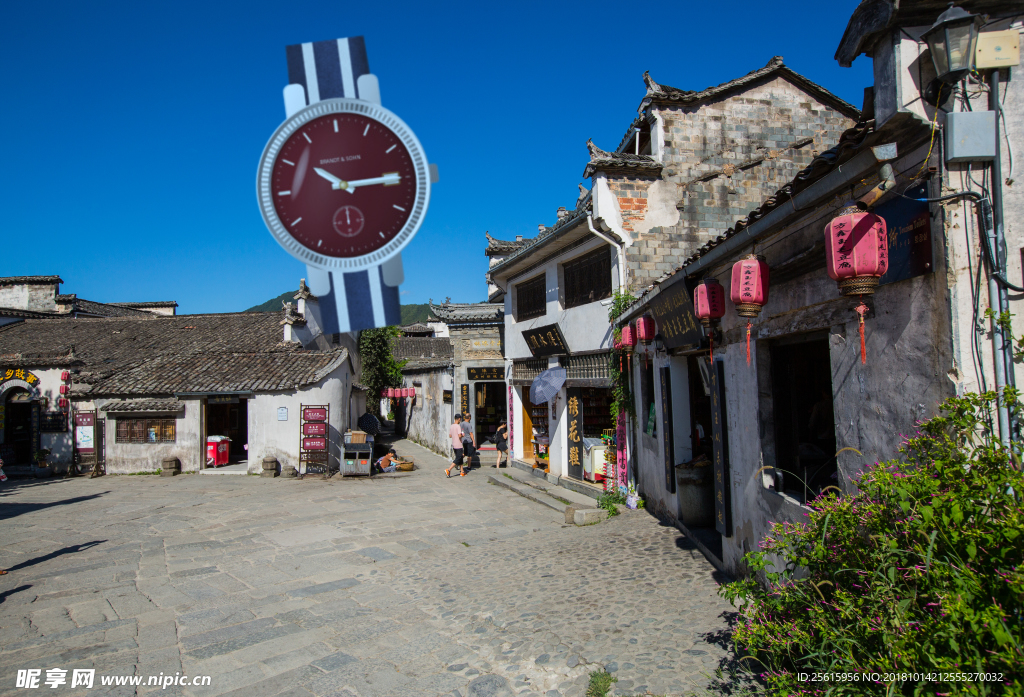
10:15
